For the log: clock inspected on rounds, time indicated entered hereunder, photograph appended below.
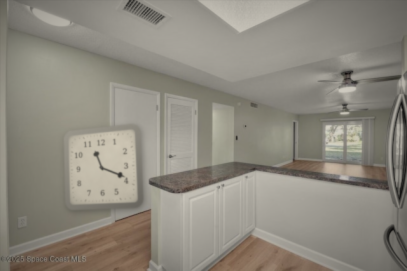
11:19
